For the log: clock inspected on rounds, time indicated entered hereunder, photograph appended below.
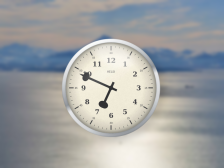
6:49
